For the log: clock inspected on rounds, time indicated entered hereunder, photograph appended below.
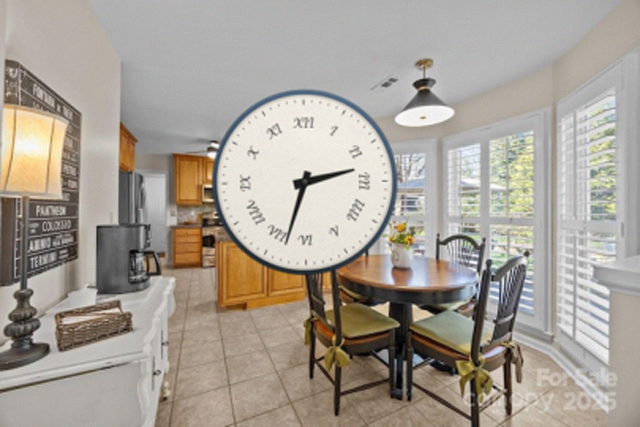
2:33
